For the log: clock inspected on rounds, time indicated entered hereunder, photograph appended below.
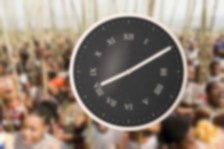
8:10
